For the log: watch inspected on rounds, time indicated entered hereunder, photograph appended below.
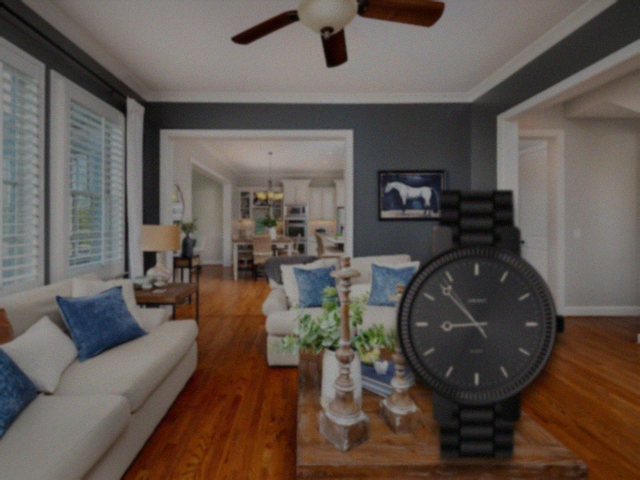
8:52:54
